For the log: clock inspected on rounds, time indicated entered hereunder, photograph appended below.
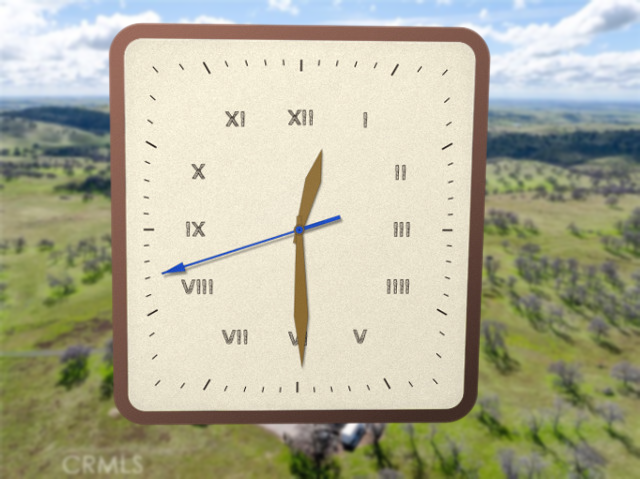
12:29:42
